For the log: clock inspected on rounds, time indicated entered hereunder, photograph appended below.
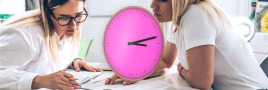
3:13
